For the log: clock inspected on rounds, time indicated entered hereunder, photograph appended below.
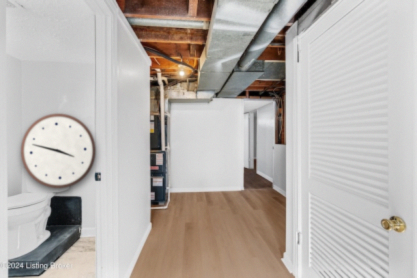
3:48
